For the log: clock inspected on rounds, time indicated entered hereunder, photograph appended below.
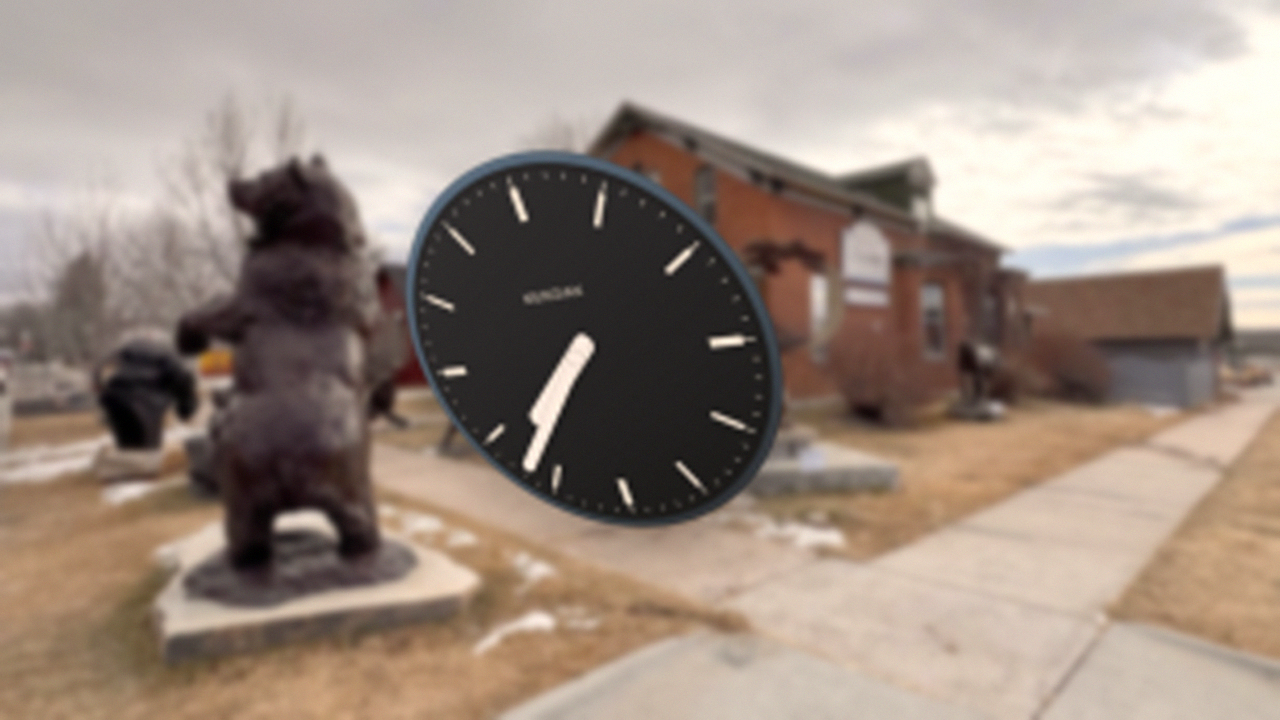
7:37
